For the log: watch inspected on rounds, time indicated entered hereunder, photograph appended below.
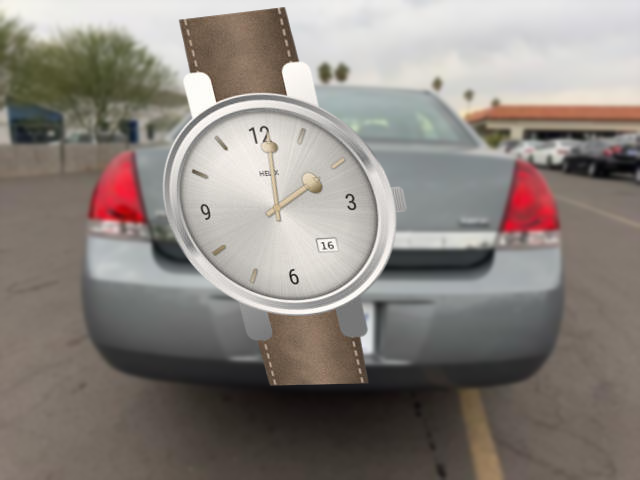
2:01
